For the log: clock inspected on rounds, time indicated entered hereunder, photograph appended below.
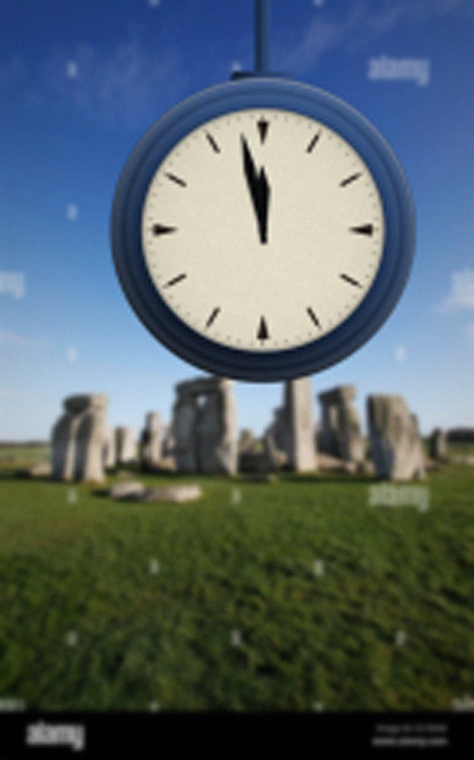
11:58
